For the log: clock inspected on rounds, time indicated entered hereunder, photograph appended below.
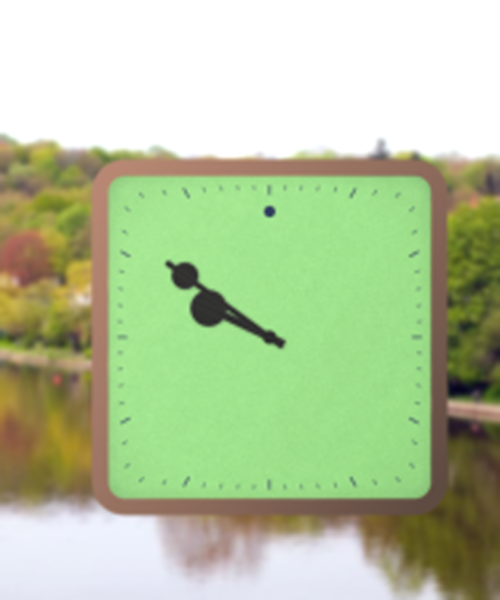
9:51
